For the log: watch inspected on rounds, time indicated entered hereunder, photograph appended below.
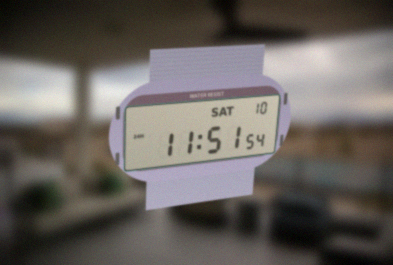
11:51:54
